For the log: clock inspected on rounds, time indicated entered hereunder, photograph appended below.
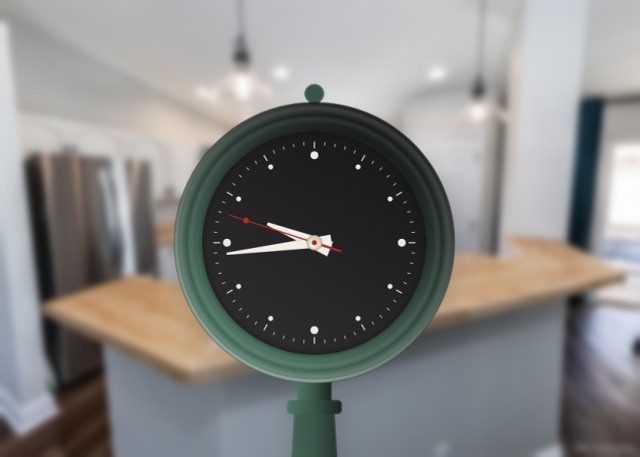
9:43:48
